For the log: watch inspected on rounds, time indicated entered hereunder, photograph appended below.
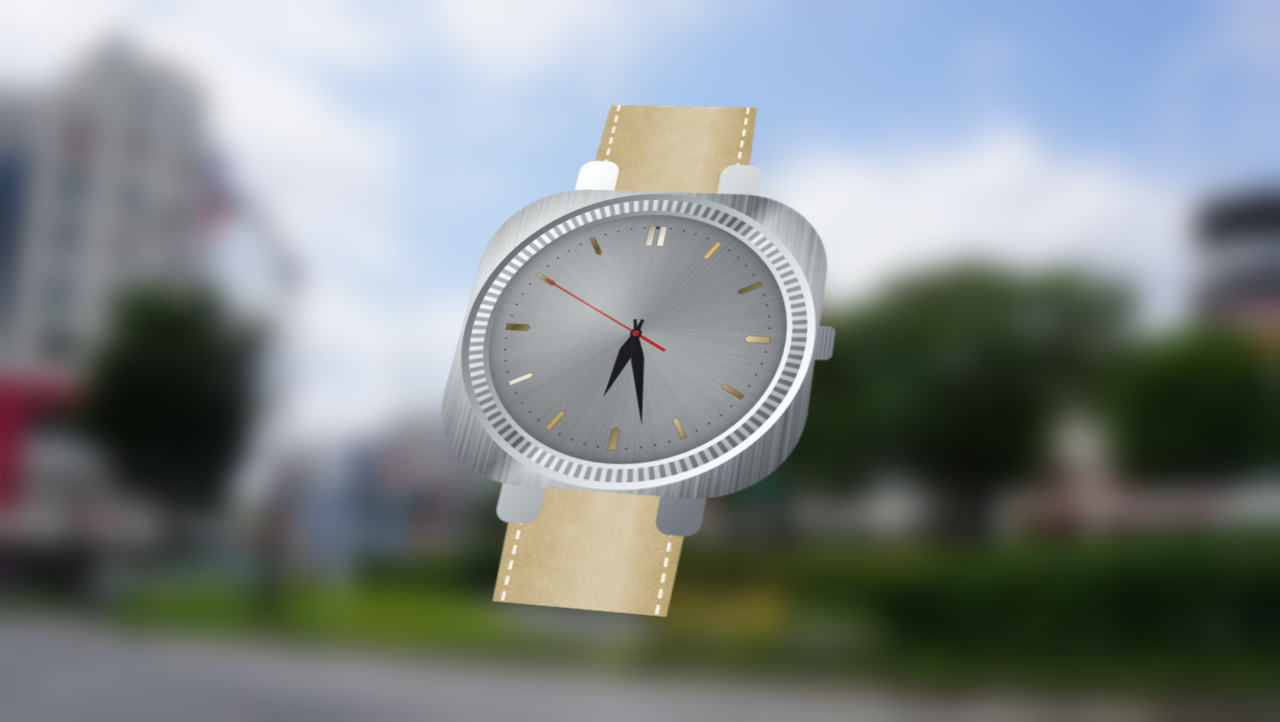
6:27:50
